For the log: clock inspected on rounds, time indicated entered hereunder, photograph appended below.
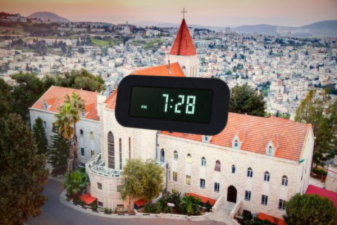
7:28
